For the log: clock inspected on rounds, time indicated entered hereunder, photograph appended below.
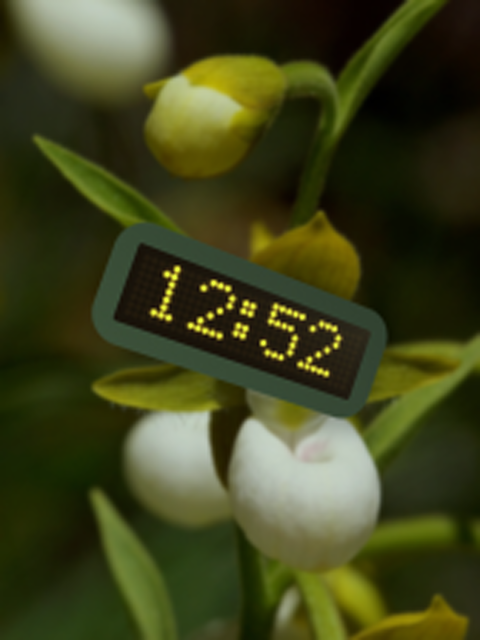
12:52
